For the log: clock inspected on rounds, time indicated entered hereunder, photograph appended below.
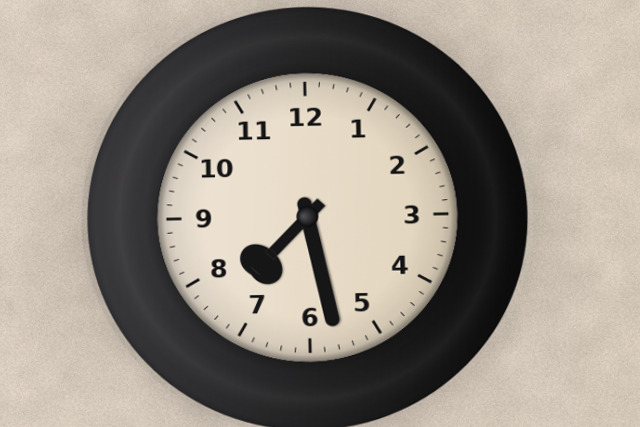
7:28
